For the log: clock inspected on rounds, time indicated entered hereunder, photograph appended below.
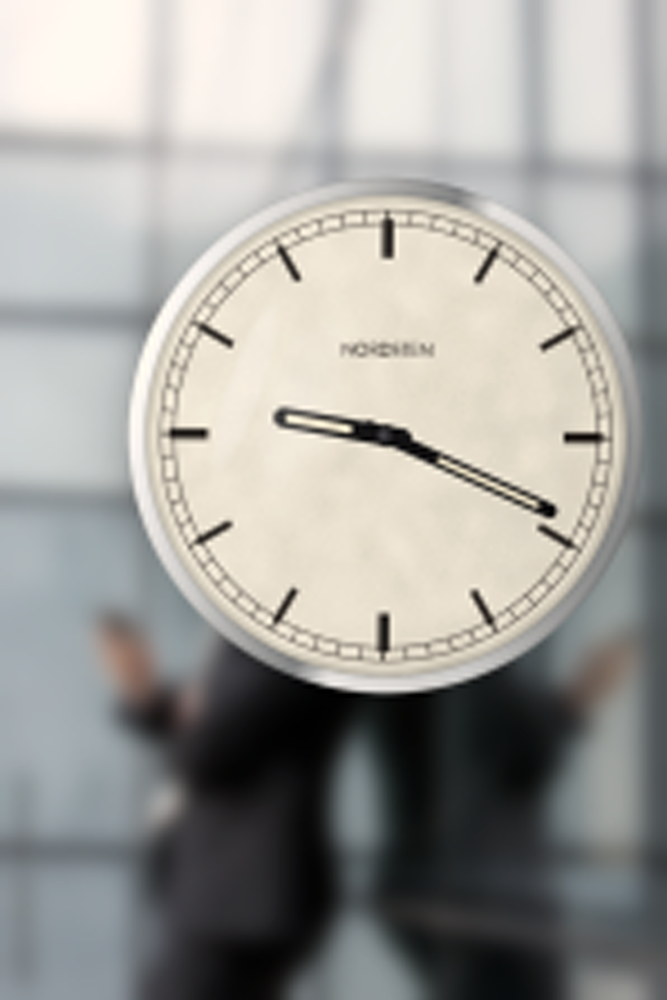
9:19
